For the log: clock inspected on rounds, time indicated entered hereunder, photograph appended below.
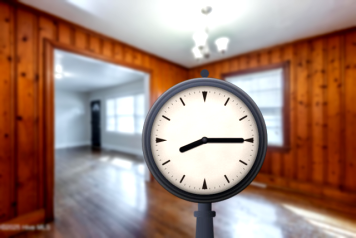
8:15
